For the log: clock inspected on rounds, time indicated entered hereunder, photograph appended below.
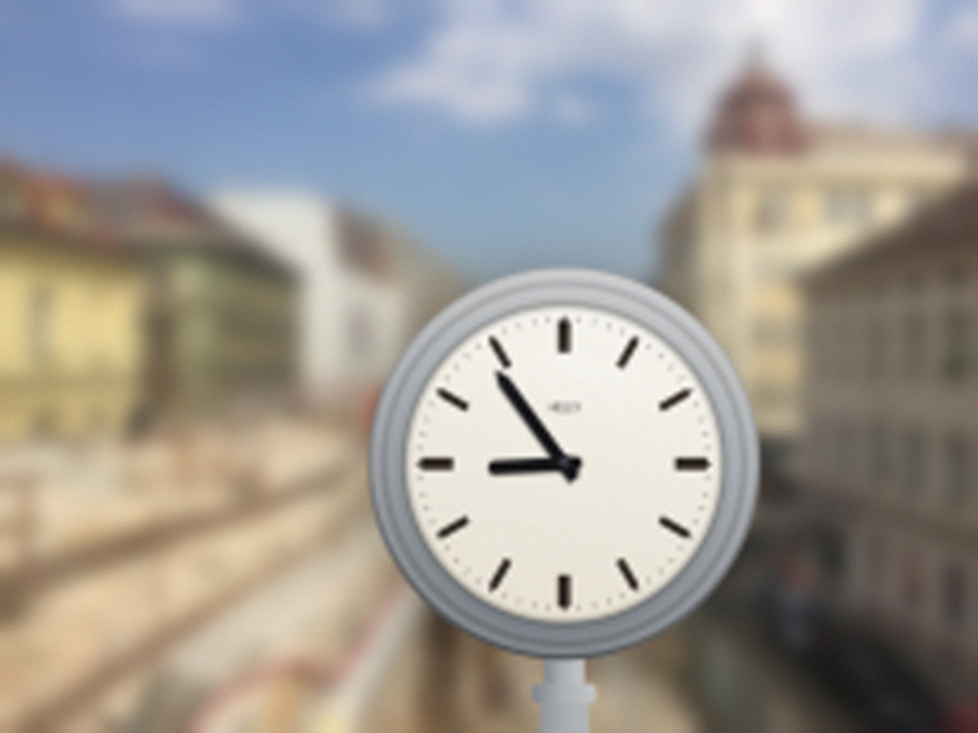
8:54
